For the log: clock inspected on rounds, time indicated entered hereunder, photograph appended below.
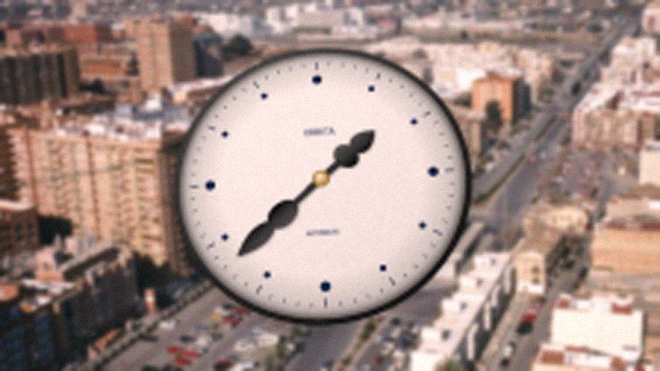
1:38
